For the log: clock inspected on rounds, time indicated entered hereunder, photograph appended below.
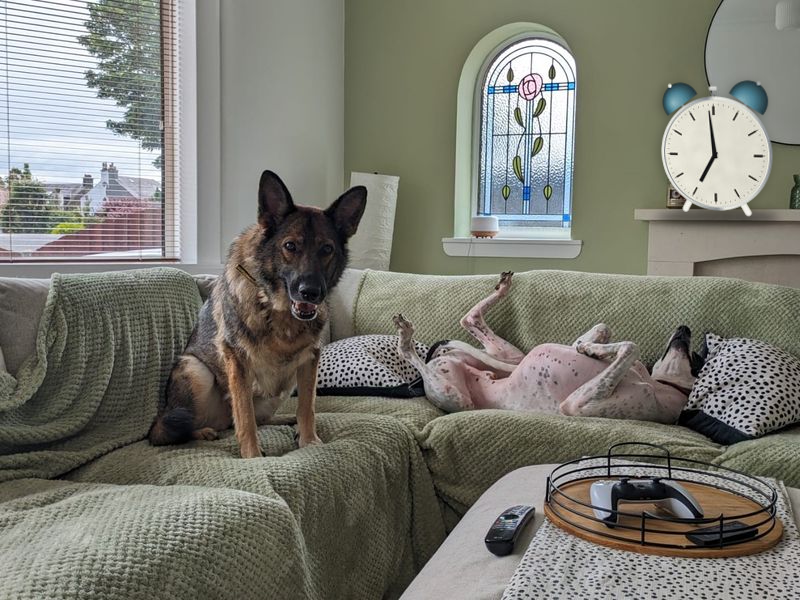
6:59
